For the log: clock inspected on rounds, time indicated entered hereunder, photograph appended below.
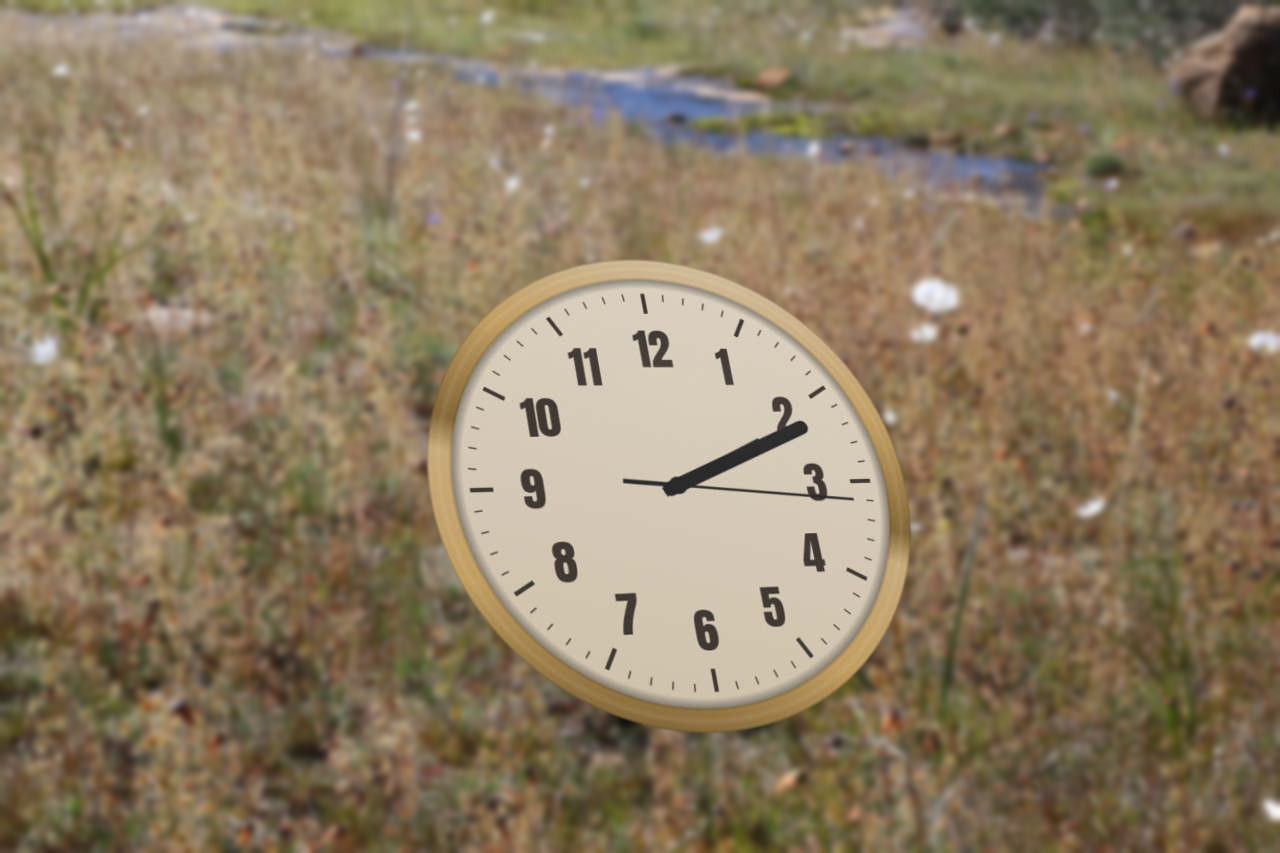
2:11:16
